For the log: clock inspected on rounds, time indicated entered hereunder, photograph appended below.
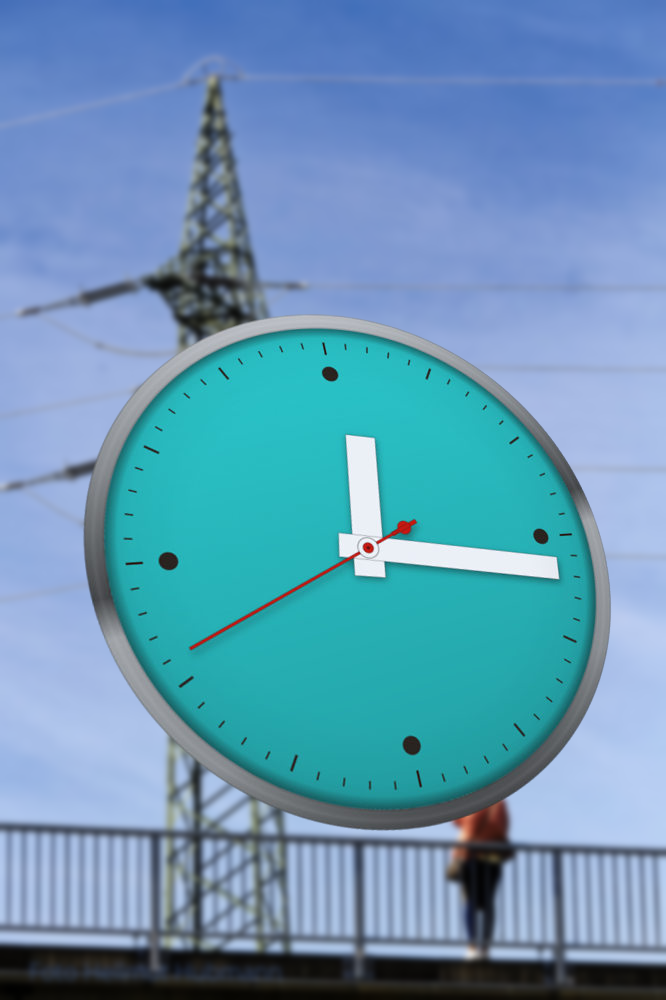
12:16:41
